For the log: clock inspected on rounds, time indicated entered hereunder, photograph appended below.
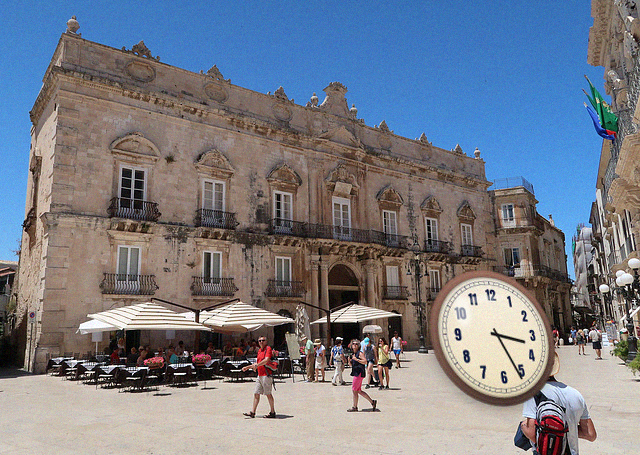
3:26
